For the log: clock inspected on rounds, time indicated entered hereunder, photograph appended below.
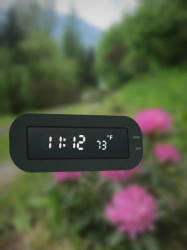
11:12
